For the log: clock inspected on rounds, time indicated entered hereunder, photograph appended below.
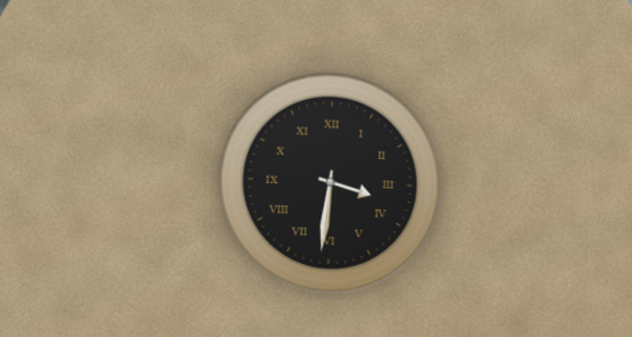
3:31
